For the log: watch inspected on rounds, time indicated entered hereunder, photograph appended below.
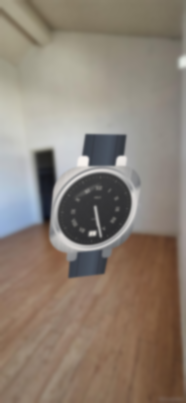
5:27
